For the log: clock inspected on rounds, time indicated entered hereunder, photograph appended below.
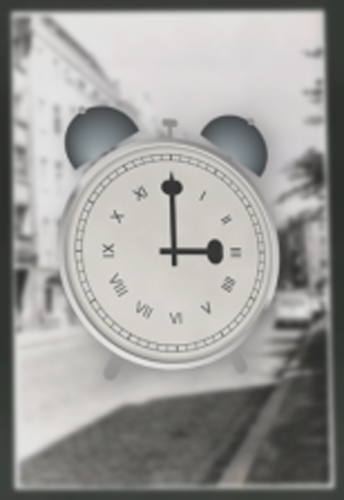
3:00
